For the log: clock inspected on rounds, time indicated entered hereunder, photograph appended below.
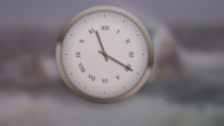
11:20
